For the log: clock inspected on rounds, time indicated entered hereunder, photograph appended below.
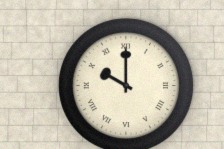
10:00
